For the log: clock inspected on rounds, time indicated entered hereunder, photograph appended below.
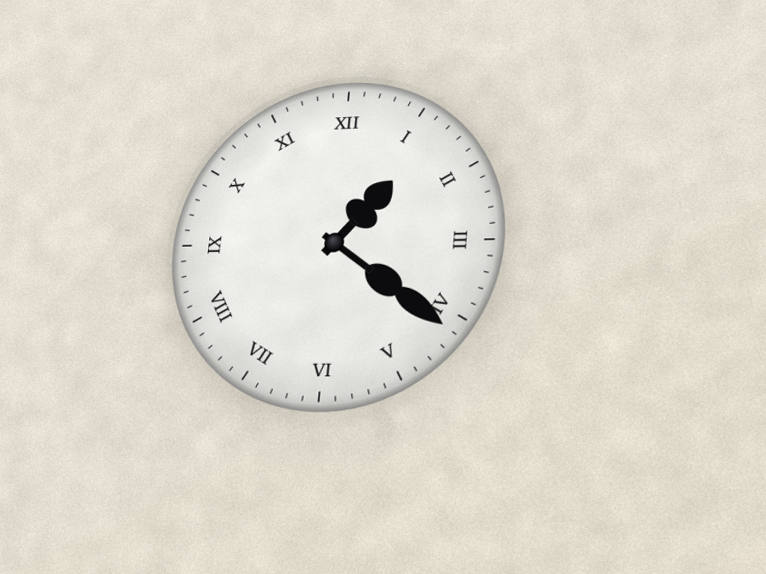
1:21
